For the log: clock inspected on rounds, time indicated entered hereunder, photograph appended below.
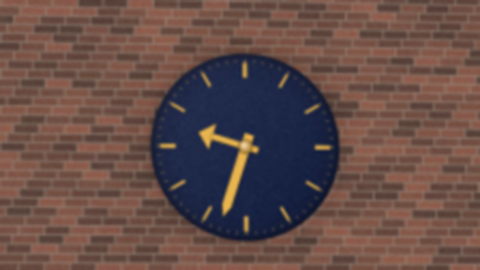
9:33
